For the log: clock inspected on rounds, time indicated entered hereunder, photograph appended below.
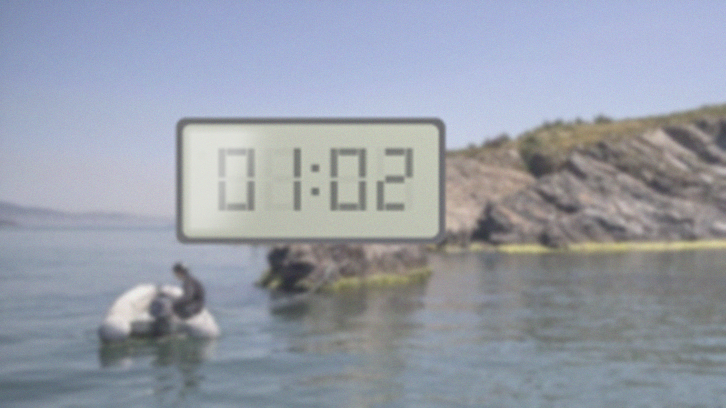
1:02
